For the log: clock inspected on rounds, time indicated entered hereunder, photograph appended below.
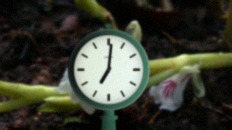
7:01
